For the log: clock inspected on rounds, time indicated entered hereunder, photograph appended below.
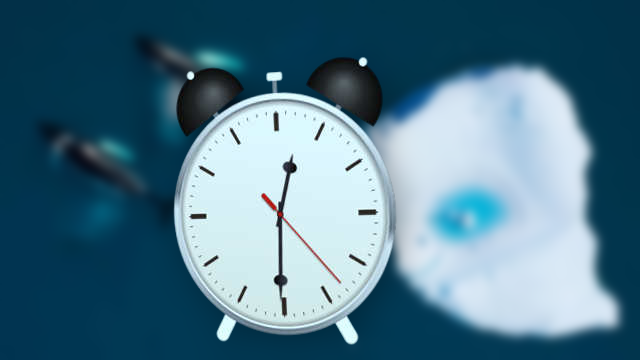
12:30:23
